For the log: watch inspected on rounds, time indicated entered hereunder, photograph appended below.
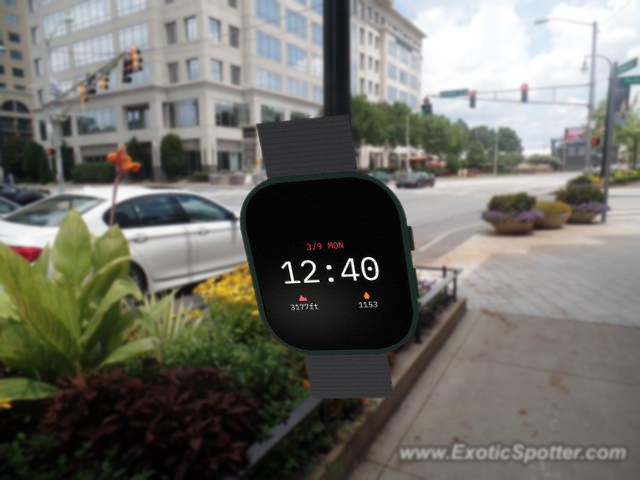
12:40
